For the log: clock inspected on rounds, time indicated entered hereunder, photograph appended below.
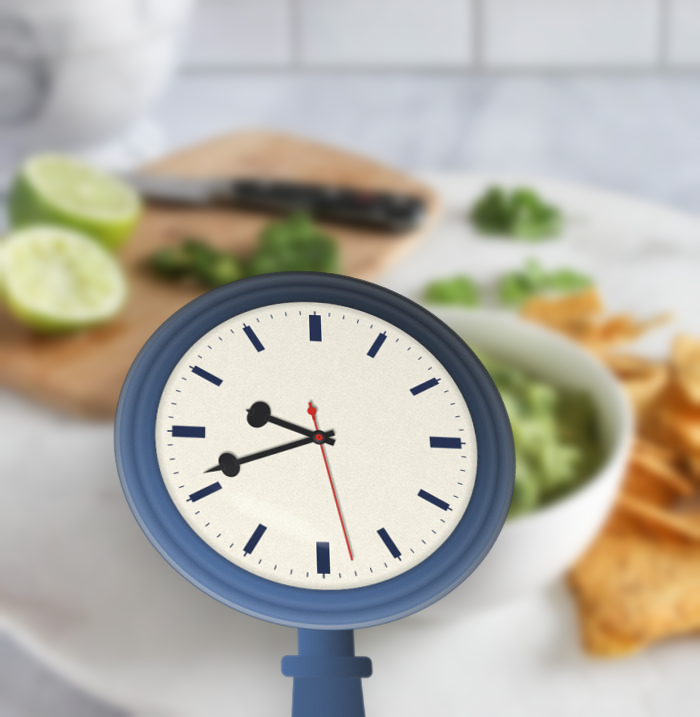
9:41:28
